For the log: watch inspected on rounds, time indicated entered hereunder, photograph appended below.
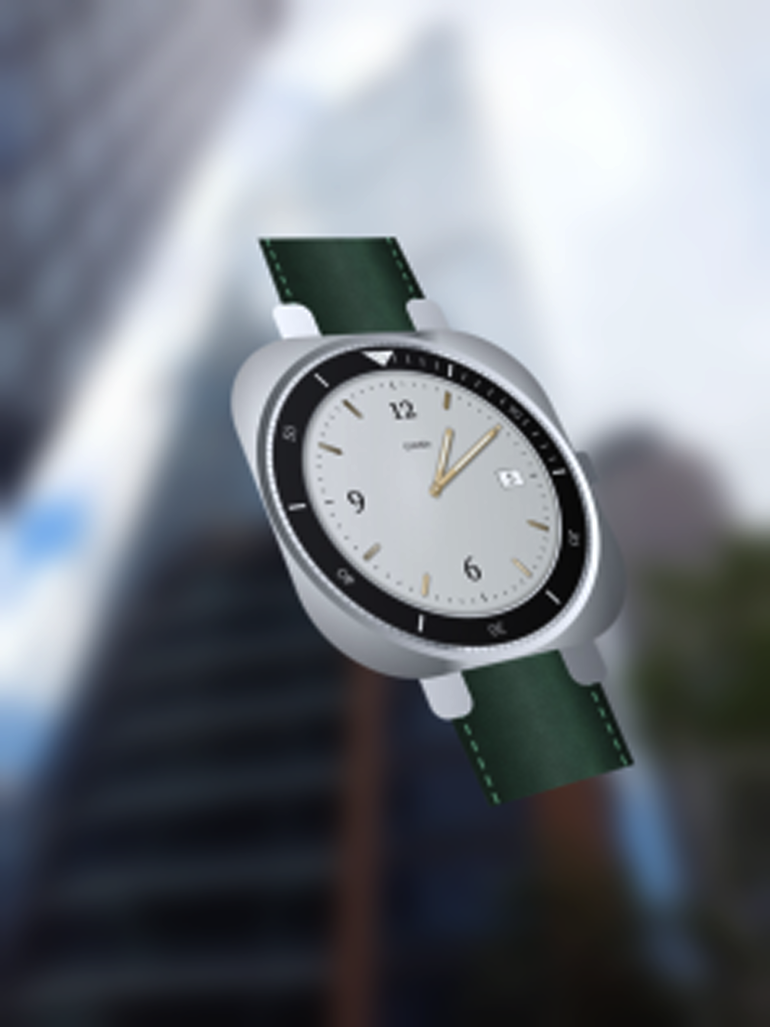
1:10
